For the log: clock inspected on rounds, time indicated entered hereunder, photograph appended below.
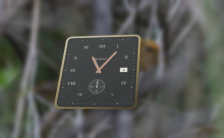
11:06
